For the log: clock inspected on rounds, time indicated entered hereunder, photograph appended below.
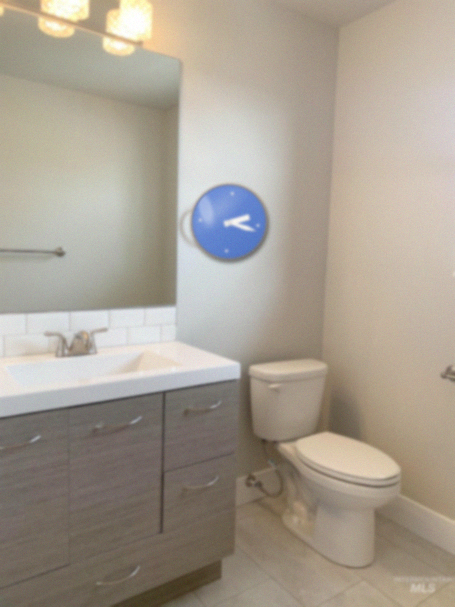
2:17
